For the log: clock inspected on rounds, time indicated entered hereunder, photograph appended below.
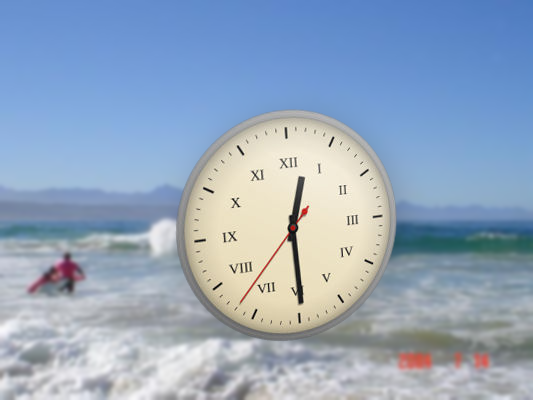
12:29:37
